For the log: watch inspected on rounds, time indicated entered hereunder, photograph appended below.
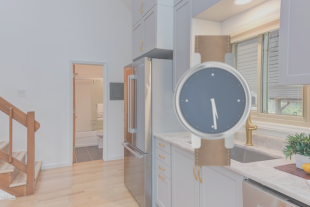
5:29
